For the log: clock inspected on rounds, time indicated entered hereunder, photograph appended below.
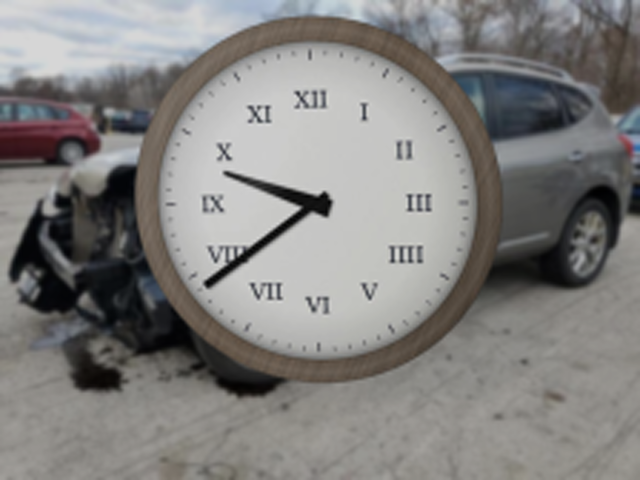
9:39
